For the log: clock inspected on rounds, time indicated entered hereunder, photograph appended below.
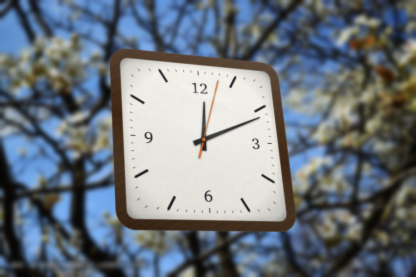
12:11:03
